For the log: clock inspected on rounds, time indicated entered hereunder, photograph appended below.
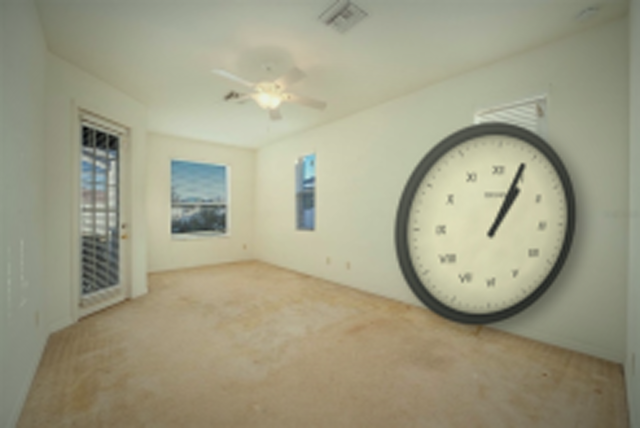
1:04
